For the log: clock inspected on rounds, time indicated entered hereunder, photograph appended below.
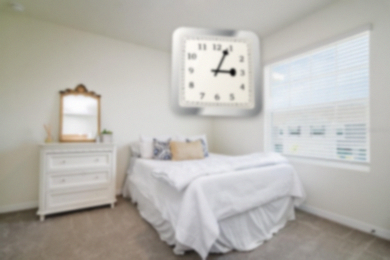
3:04
